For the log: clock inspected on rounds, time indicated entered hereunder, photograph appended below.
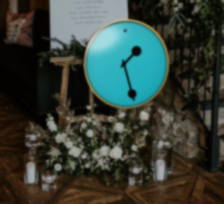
1:27
